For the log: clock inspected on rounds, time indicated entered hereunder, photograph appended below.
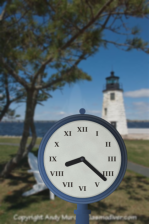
8:22
